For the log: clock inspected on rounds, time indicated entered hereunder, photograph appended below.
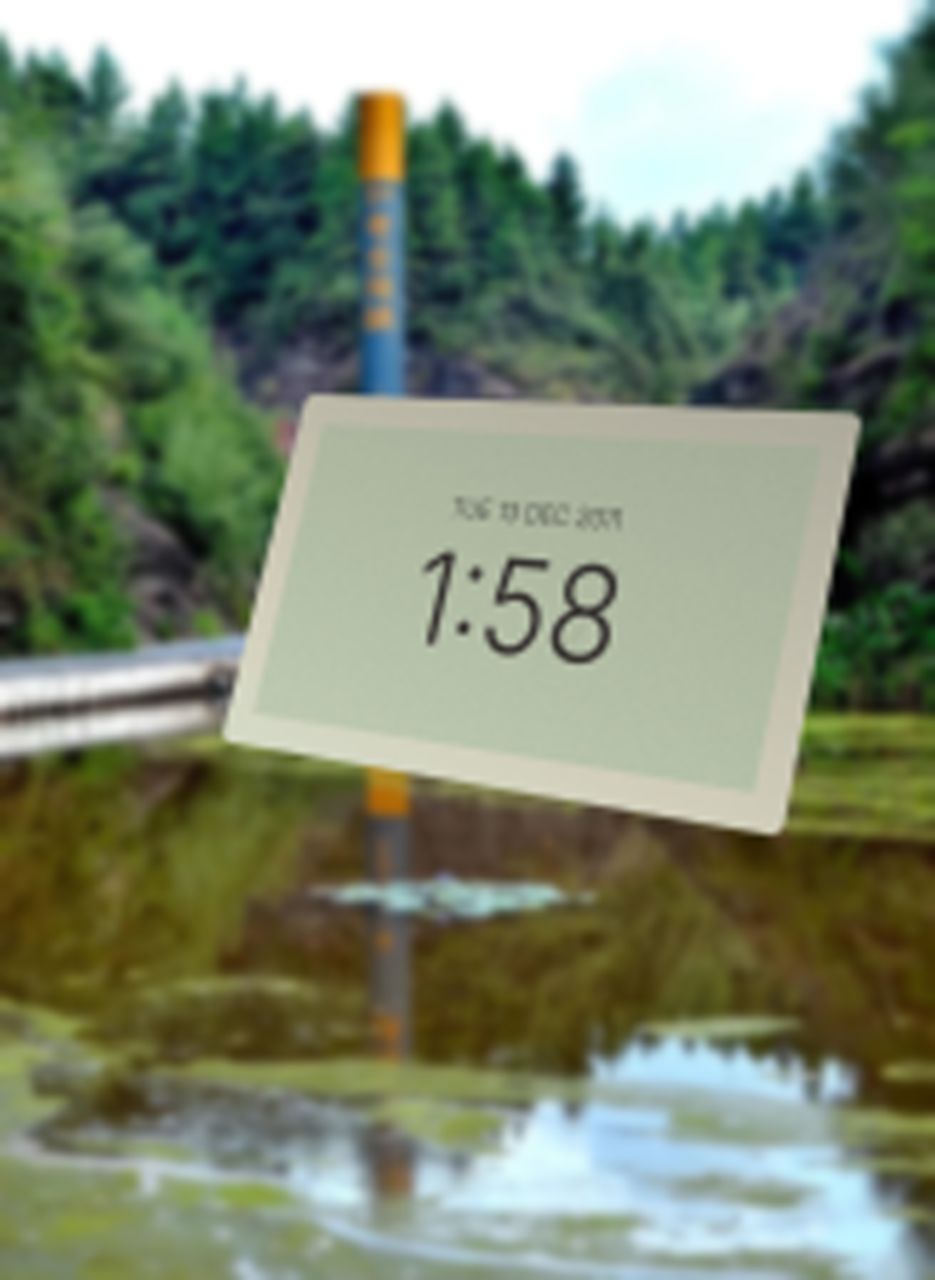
1:58
